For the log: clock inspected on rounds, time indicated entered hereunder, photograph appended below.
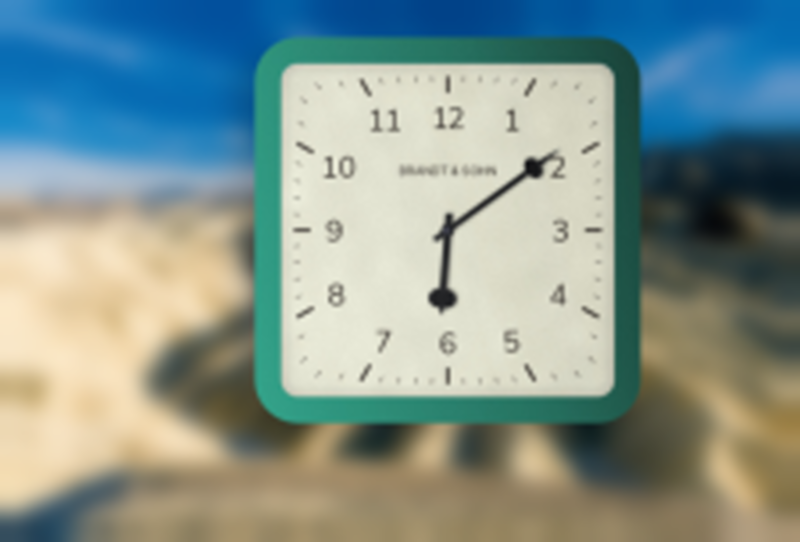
6:09
